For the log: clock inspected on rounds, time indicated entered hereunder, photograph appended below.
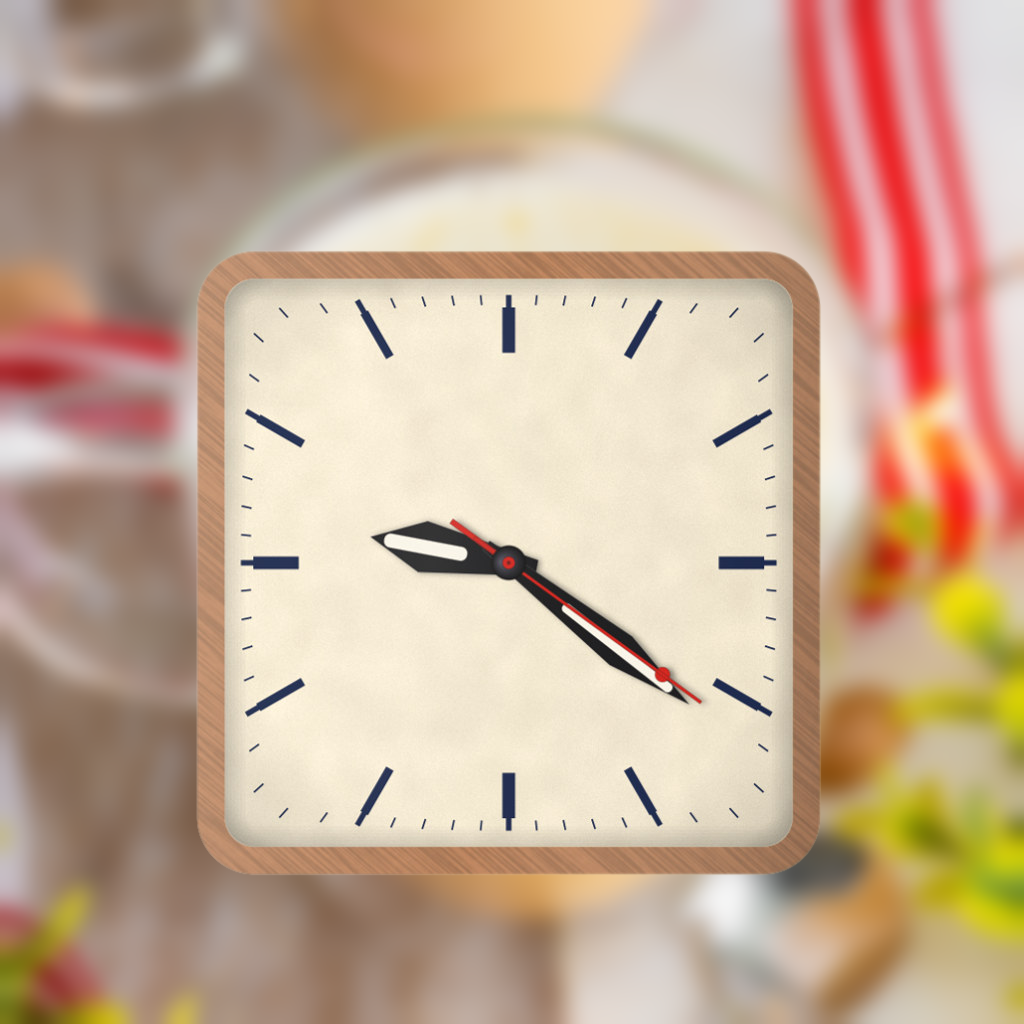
9:21:21
